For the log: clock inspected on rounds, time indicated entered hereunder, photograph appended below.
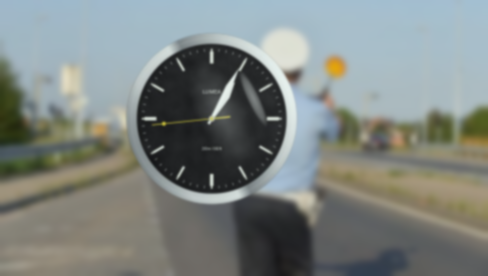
1:04:44
